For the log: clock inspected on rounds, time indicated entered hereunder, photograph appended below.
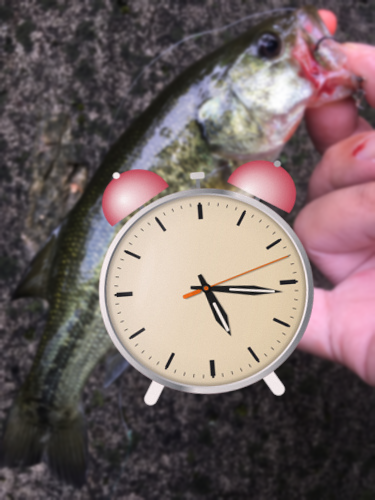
5:16:12
